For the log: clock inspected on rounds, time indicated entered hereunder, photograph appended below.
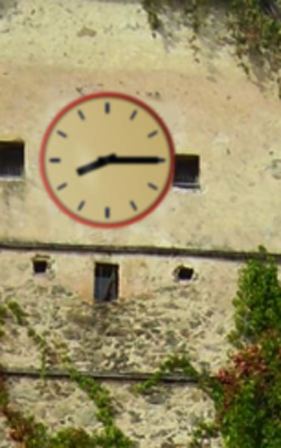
8:15
